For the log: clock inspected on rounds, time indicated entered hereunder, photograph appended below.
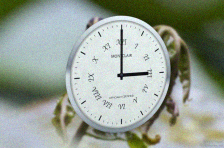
3:00
